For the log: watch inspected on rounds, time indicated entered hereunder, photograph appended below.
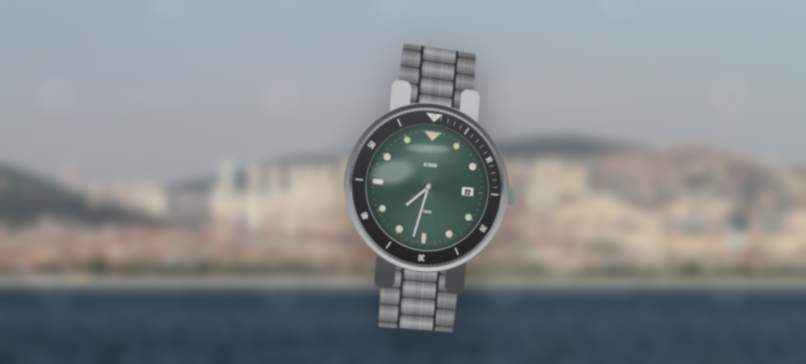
7:32
